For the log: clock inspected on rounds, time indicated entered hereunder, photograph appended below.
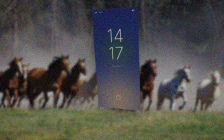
14:17
